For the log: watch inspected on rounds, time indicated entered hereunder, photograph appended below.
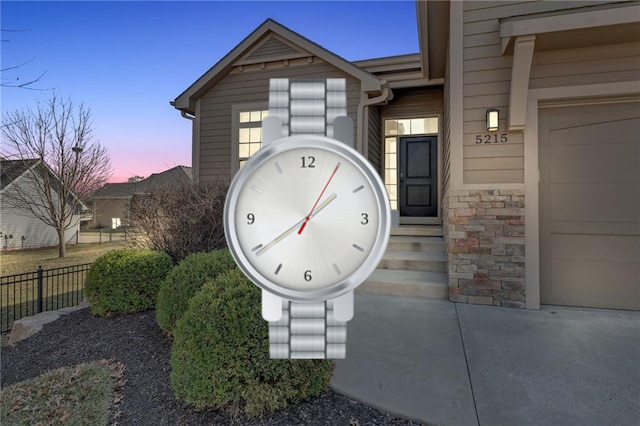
1:39:05
